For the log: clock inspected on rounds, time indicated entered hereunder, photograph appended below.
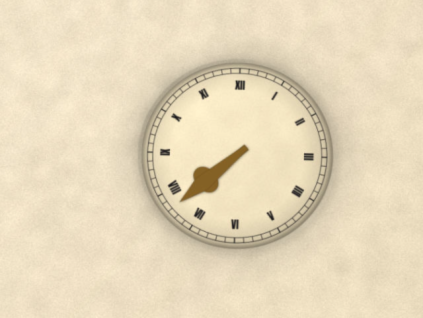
7:38
